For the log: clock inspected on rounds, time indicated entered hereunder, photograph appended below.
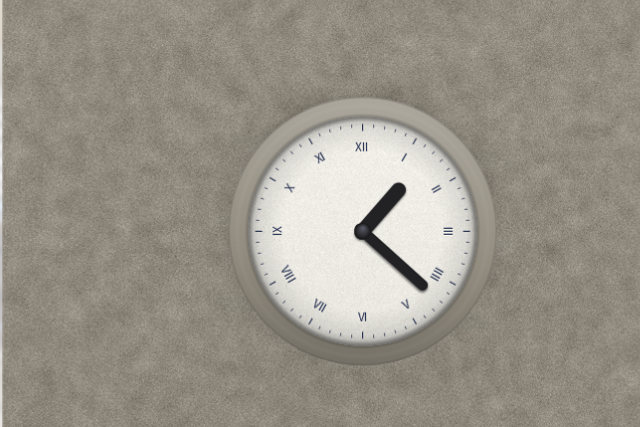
1:22
